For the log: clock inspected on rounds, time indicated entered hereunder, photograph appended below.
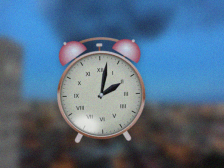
2:02
